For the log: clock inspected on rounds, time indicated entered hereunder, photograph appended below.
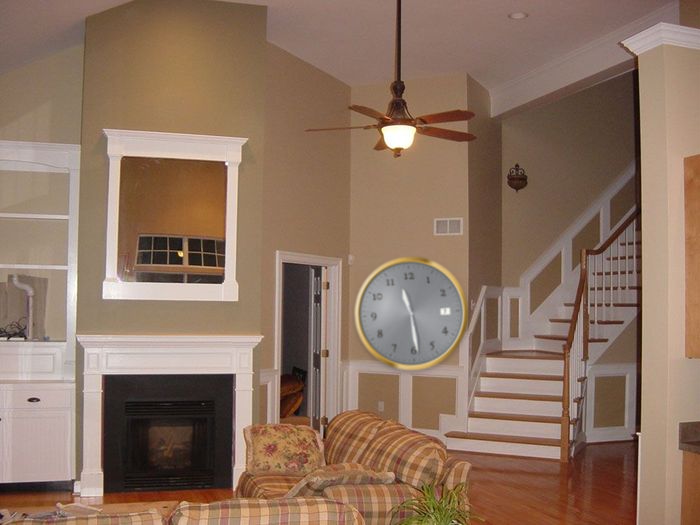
11:29
